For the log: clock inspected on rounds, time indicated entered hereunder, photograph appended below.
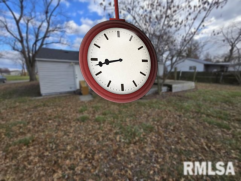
8:43
